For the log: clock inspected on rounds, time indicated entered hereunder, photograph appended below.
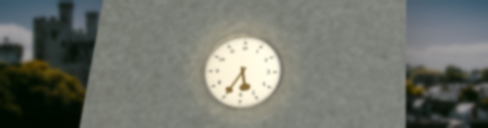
5:35
